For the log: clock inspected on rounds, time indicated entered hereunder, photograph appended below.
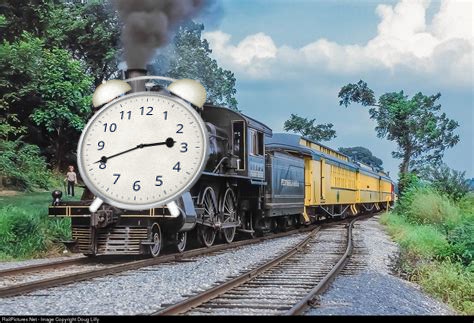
2:41
